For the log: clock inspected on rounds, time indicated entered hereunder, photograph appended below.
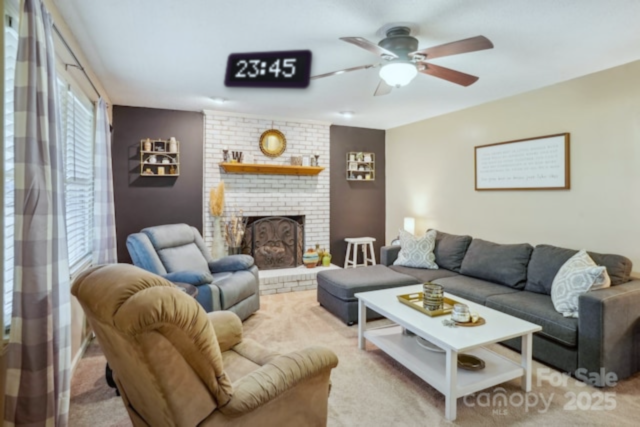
23:45
